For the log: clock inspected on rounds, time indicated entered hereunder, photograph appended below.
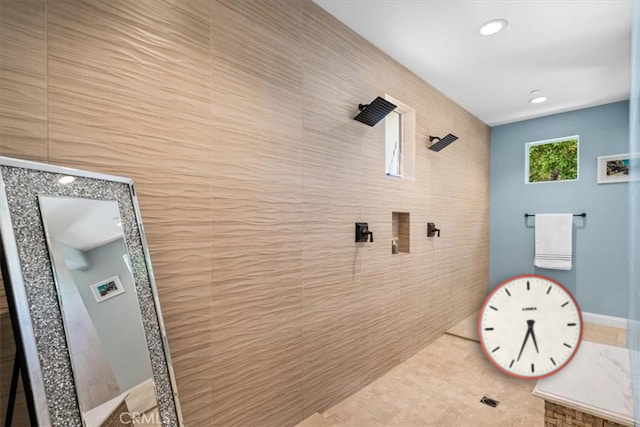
5:34
